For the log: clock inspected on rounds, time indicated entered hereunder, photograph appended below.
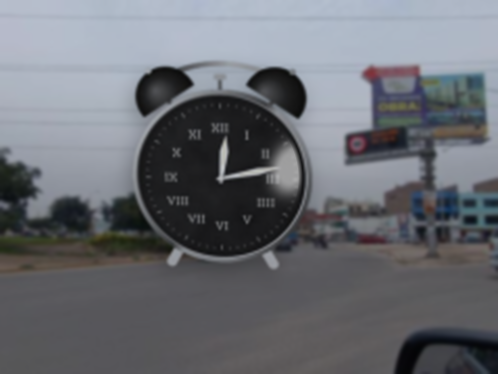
12:13
